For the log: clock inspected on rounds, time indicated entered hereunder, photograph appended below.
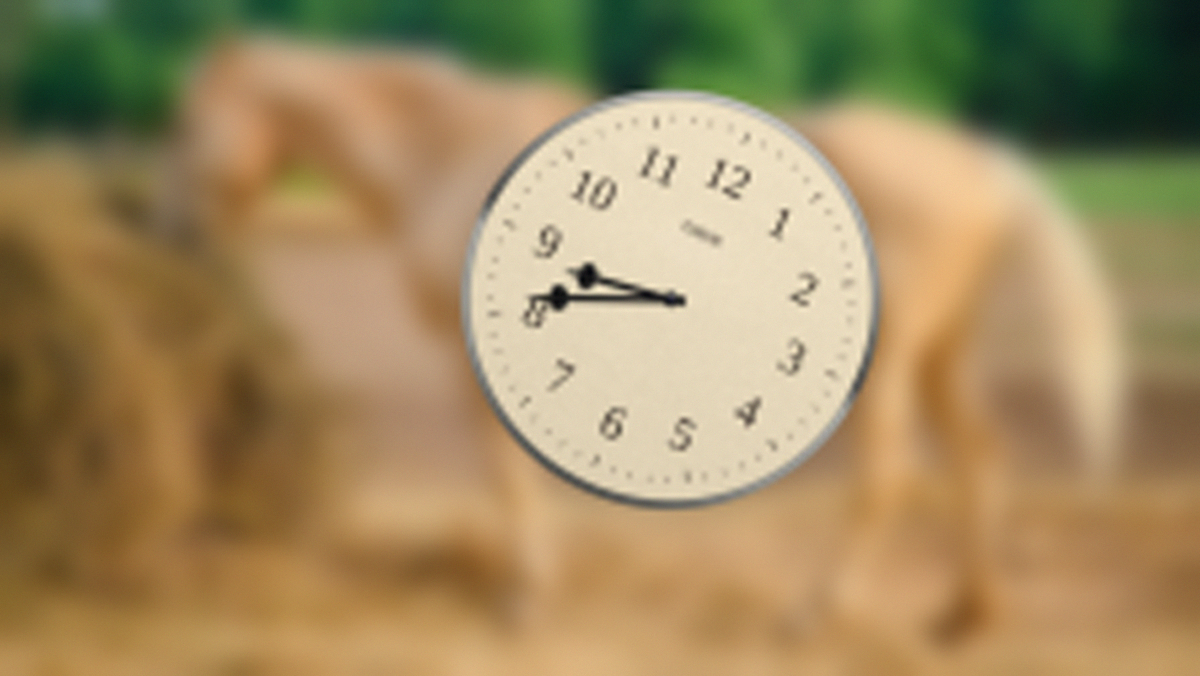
8:41
